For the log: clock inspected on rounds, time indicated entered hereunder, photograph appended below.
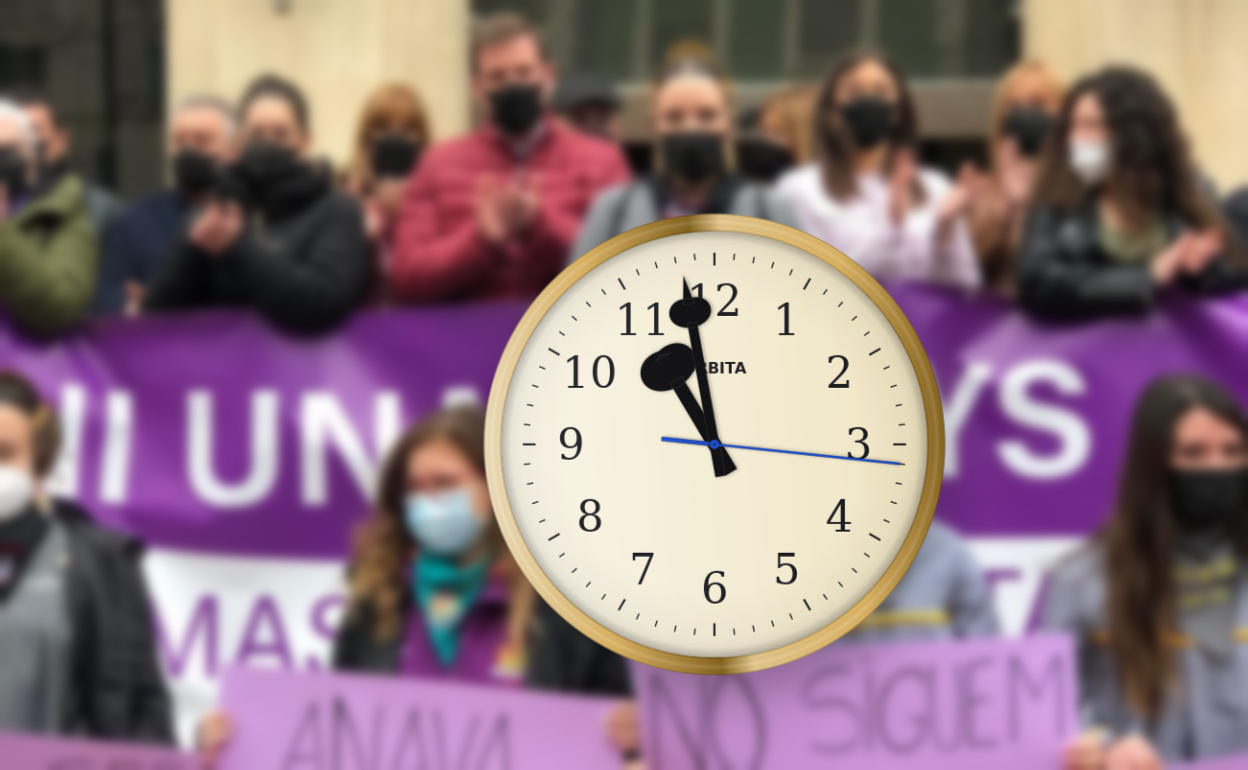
10:58:16
